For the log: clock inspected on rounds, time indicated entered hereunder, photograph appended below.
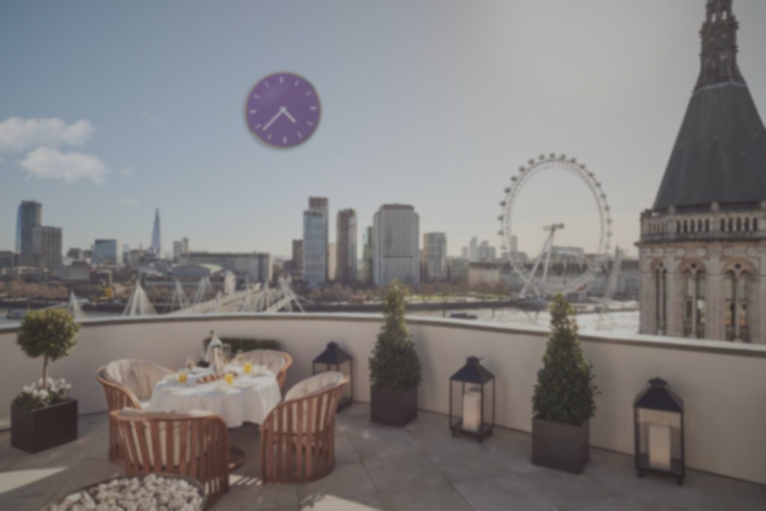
4:38
